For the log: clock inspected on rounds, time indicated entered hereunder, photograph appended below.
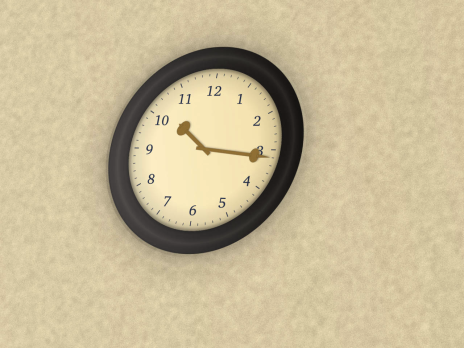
10:16
